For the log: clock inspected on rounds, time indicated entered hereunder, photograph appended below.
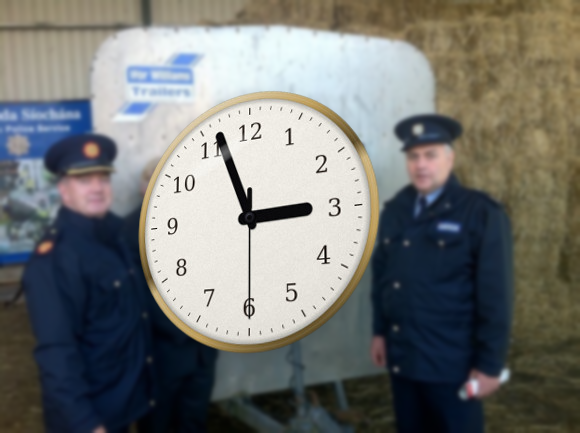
2:56:30
